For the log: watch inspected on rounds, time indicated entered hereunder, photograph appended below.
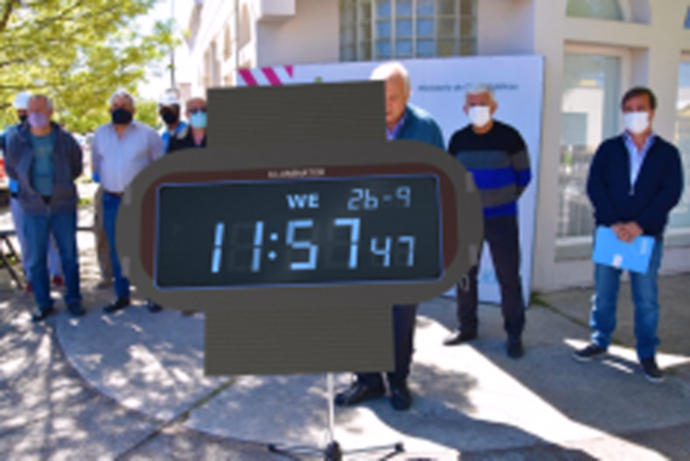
11:57:47
